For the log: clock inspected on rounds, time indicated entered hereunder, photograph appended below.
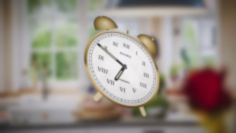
6:49
